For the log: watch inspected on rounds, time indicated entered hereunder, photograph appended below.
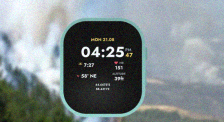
4:25
